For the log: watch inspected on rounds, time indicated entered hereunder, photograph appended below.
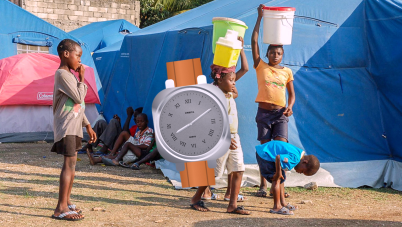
8:10
